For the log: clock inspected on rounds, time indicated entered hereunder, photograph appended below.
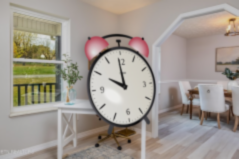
9:59
